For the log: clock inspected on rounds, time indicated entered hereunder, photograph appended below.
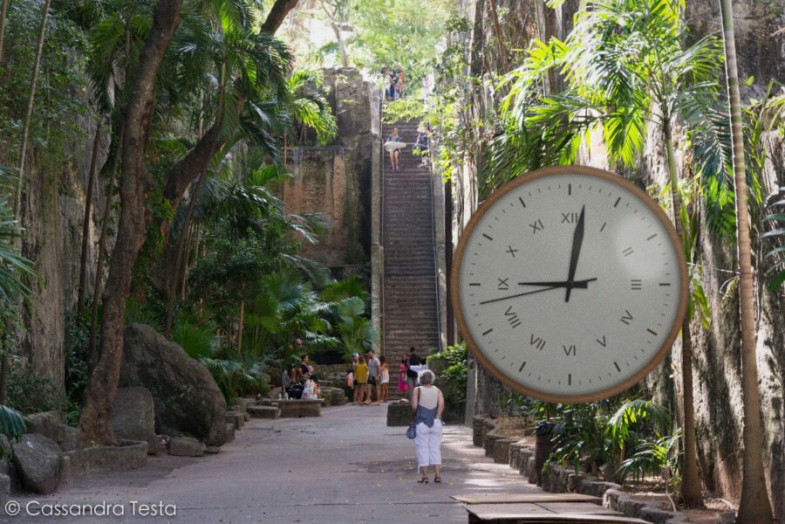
9:01:43
